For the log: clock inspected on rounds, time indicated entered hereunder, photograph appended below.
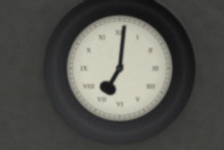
7:01
